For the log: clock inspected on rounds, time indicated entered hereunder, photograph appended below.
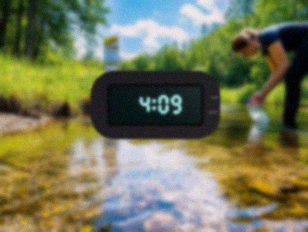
4:09
